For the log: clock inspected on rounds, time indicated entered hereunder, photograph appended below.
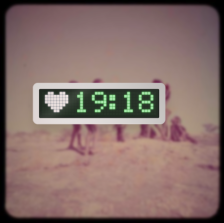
19:18
